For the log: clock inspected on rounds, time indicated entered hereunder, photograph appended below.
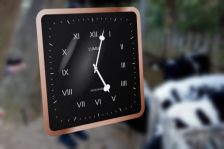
5:03
